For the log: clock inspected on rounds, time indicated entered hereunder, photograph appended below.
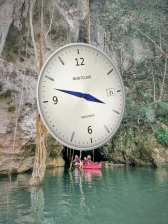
3:48
